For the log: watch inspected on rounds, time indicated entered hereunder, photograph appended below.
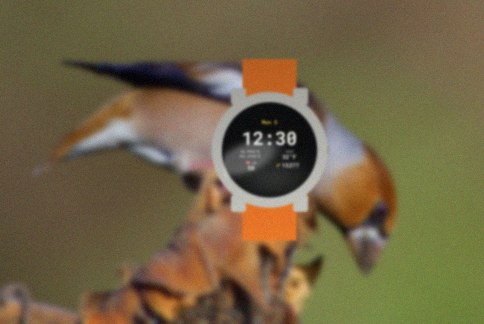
12:30
